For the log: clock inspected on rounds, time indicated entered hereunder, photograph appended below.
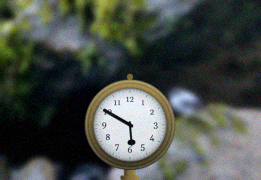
5:50
